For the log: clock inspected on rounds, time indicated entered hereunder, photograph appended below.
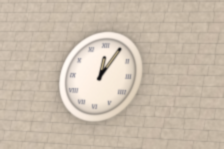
12:05
